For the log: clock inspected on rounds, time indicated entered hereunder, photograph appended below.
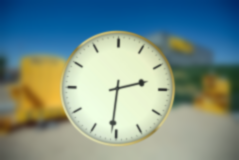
2:31
